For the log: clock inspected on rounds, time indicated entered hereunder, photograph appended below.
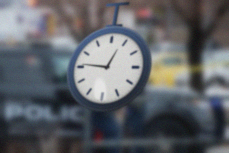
12:46
